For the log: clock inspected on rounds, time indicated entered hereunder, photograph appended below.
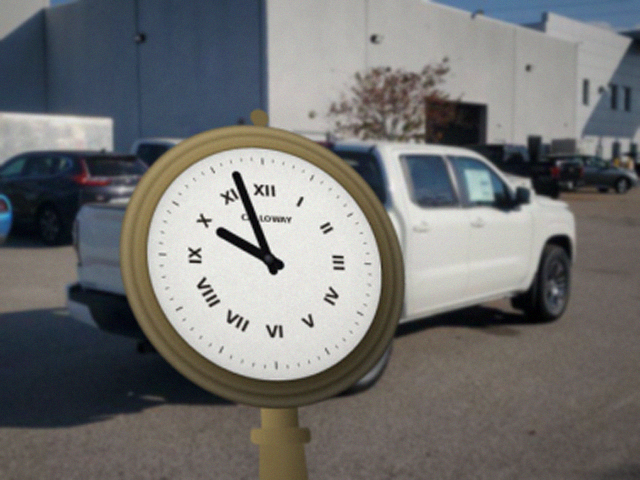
9:57
